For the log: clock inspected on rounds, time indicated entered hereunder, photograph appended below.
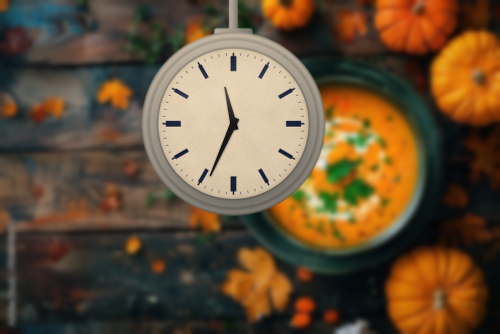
11:34
